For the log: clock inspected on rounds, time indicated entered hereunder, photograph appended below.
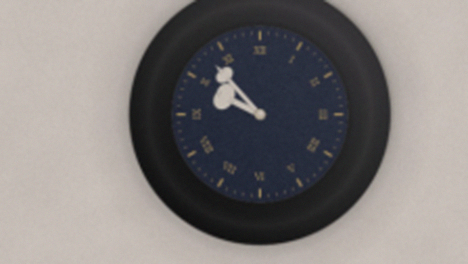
9:53
